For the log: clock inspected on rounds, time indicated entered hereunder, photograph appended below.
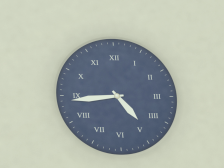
4:44
